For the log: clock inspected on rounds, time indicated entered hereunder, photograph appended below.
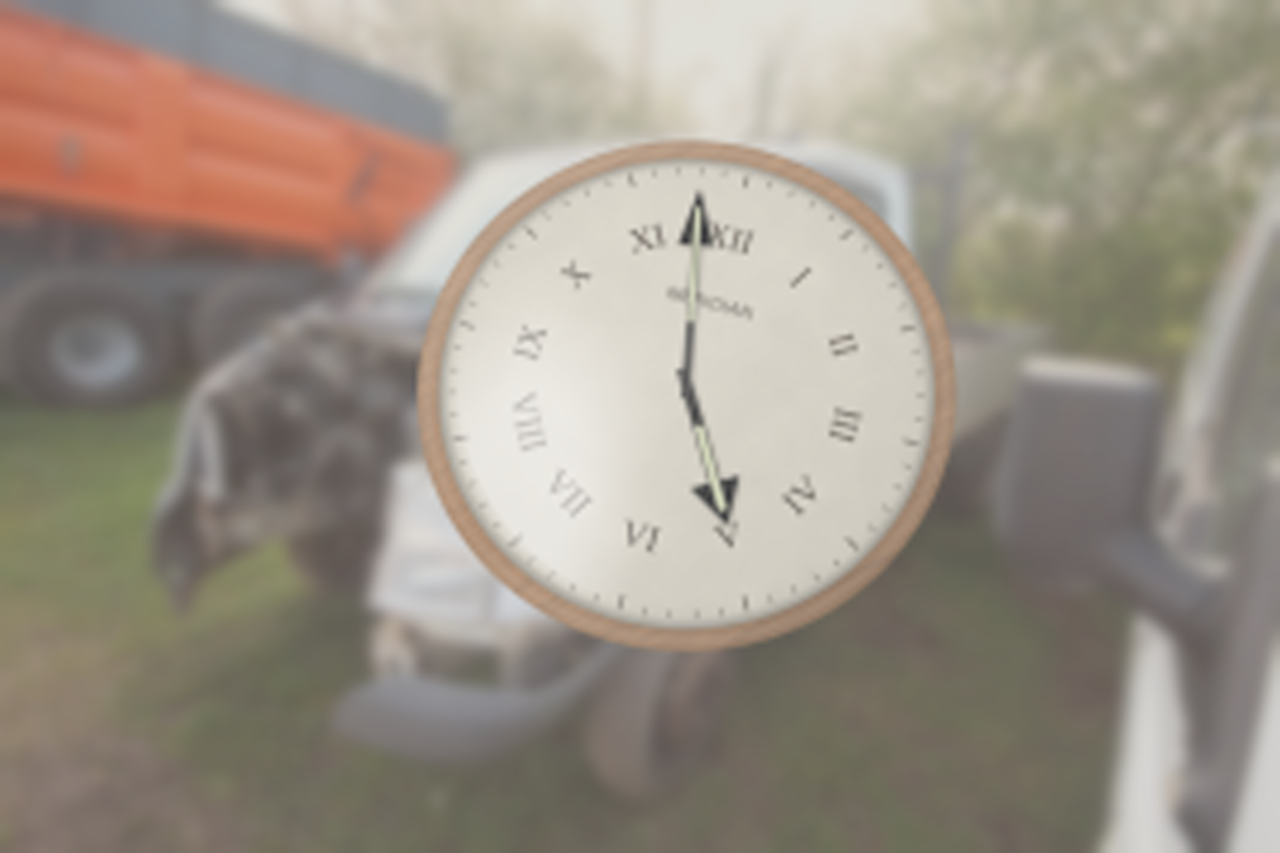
4:58
